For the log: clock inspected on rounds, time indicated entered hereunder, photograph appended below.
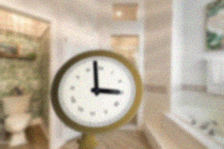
2:58
